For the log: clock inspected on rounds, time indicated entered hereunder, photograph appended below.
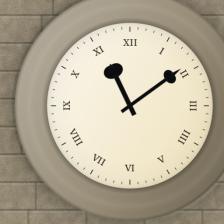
11:09
